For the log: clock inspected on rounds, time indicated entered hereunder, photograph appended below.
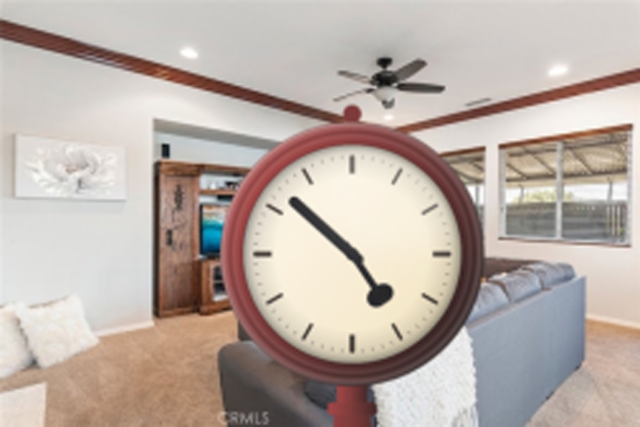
4:52
